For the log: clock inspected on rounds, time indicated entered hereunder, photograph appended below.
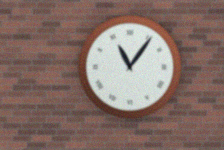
11:06
